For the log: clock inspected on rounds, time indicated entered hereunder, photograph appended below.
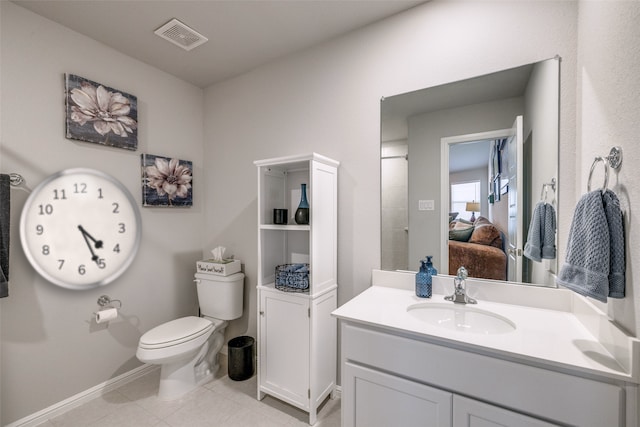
4:26
